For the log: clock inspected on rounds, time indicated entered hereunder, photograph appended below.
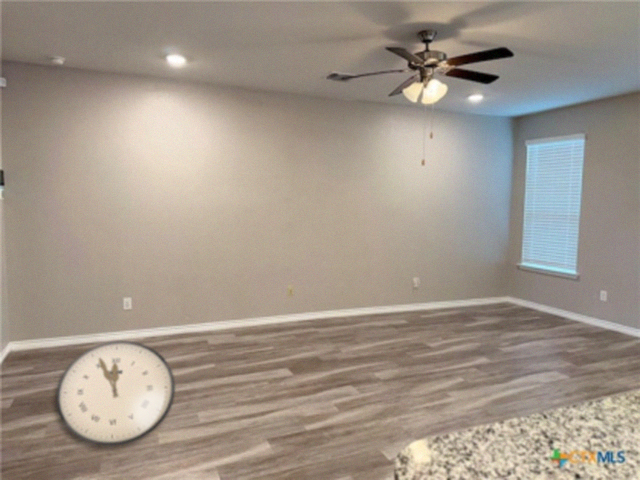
11:56
